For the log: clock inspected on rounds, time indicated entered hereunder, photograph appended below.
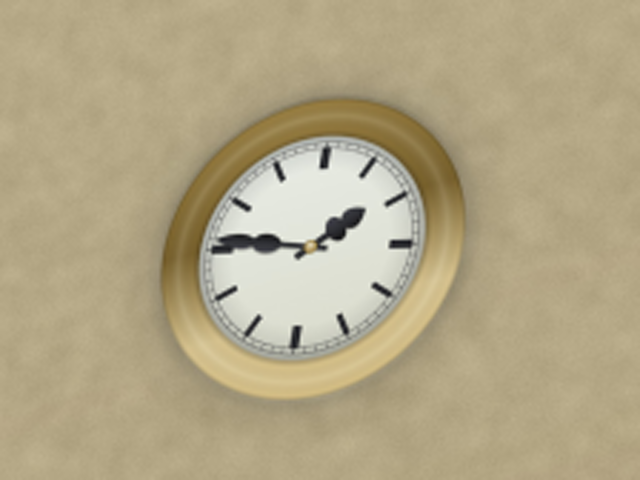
1:46
